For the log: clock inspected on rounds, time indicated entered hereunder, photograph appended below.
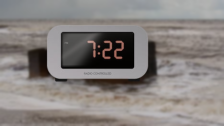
7:22
